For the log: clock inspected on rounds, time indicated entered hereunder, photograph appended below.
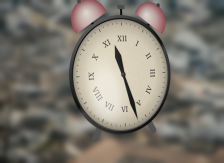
11:27
